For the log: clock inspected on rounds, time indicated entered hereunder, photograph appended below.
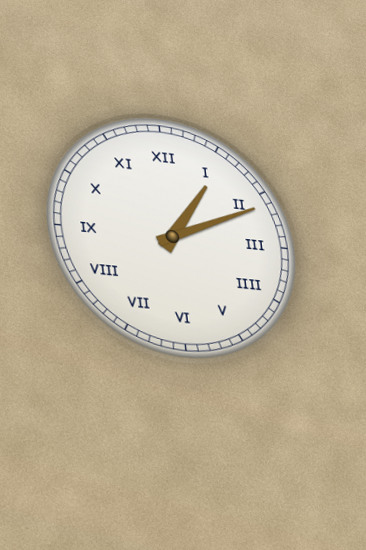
1:11
